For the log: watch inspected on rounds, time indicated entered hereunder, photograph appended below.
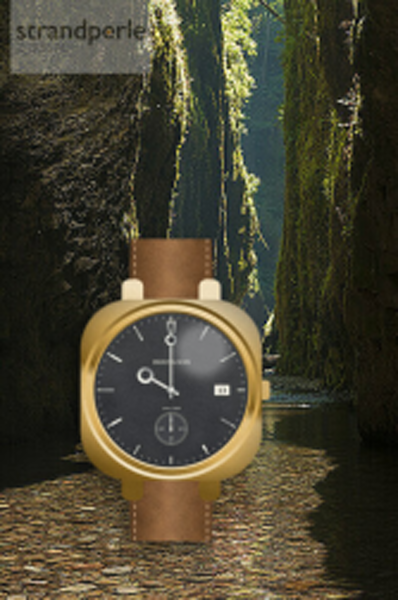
10:00
